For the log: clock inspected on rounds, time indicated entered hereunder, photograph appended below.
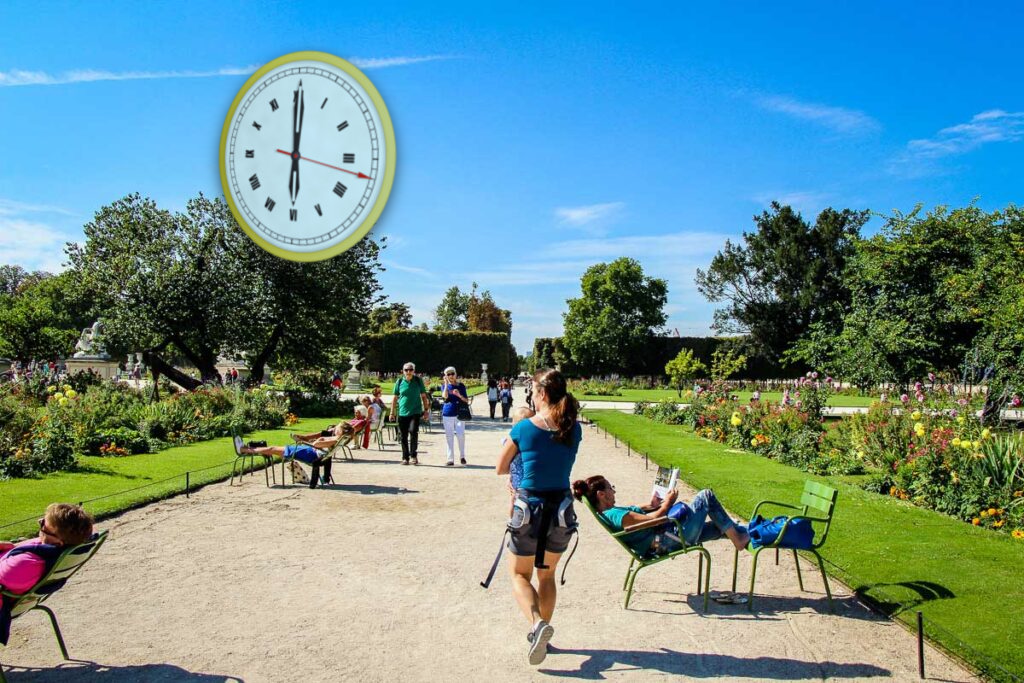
6:00:17
